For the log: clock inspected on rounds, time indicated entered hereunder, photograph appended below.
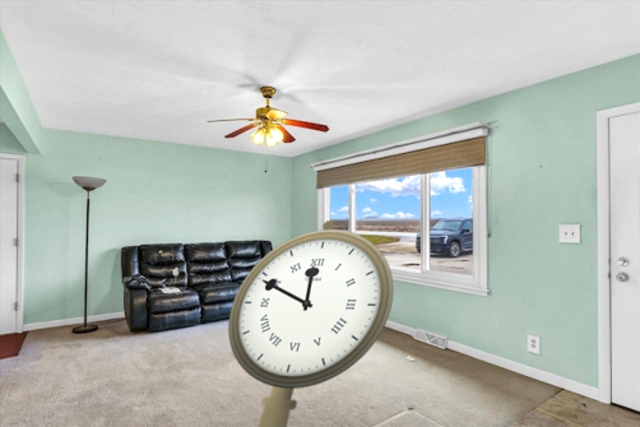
11:49
